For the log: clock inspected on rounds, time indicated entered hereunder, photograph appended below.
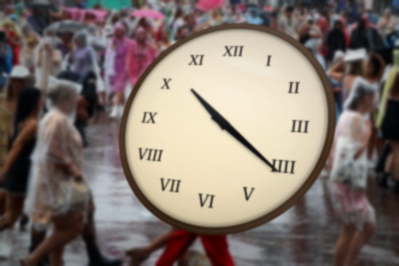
10:21
